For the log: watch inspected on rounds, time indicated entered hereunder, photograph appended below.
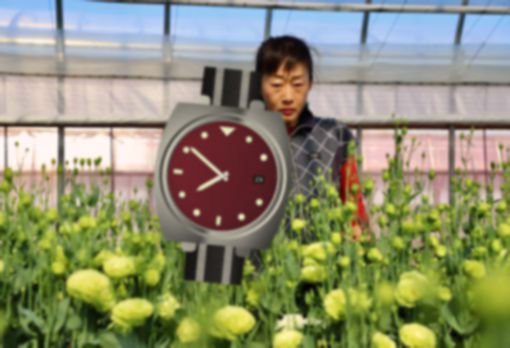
7:51
